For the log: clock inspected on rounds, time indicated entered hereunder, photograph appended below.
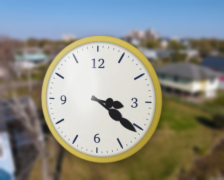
3:21
